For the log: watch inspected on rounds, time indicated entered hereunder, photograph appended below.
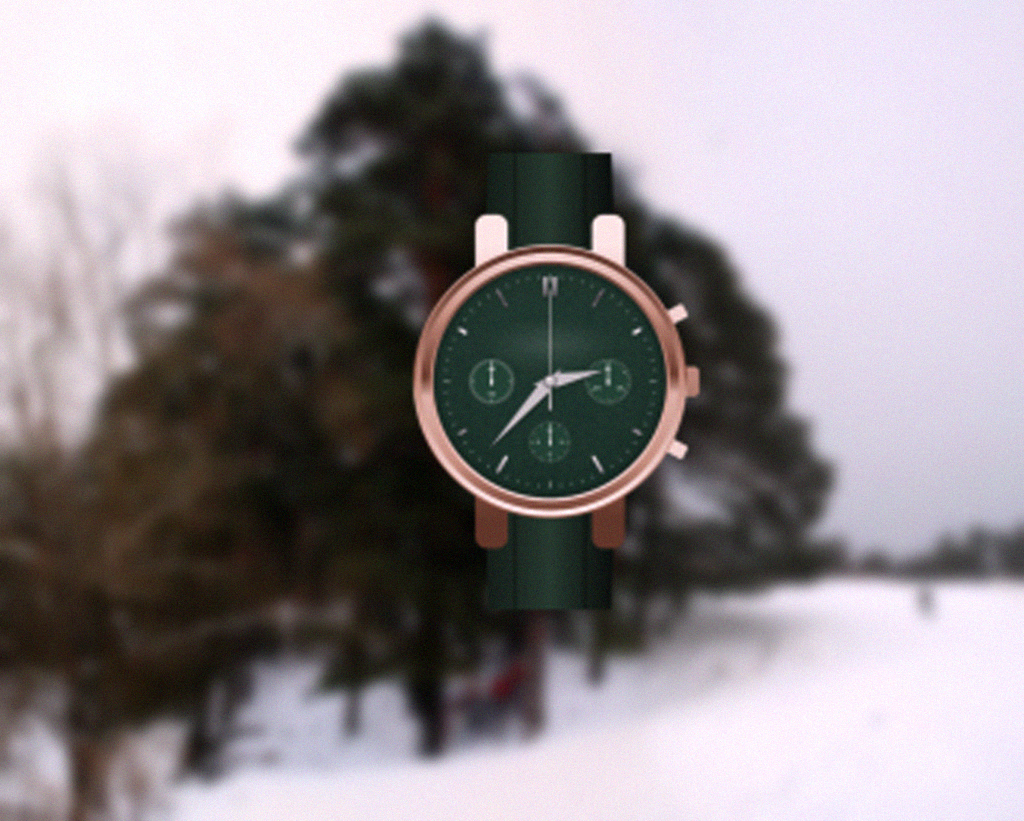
2:37
